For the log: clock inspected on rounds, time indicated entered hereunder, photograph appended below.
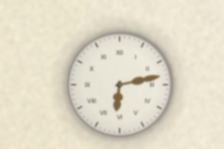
6:13
